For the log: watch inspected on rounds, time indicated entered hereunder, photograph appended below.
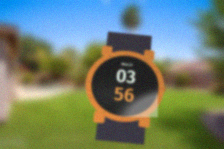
3:56
